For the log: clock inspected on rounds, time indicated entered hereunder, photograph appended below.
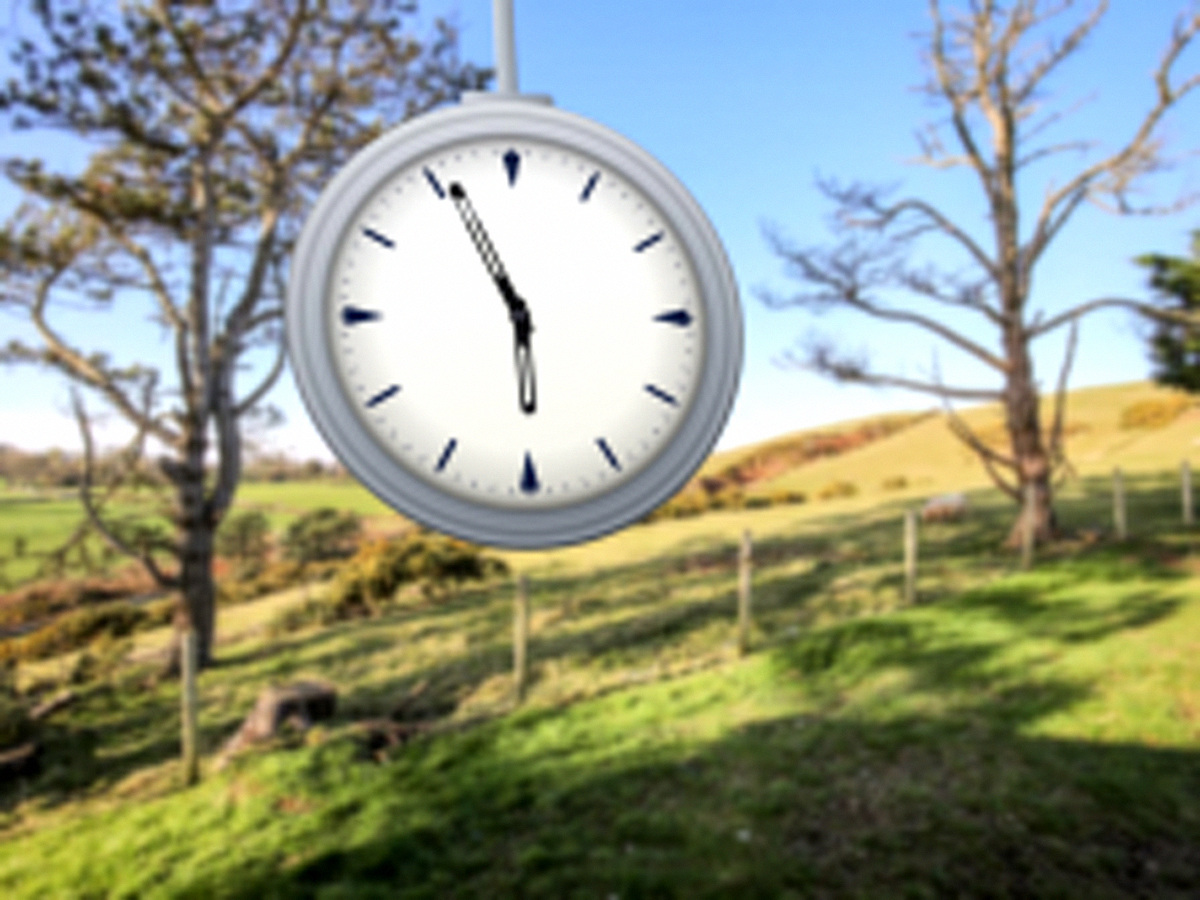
5:56
